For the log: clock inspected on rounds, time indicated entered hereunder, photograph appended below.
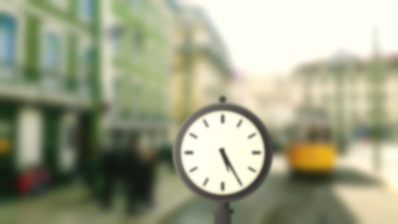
5:25
